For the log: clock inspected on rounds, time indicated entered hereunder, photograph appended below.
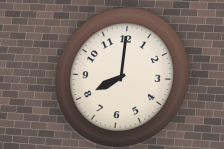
8:00
